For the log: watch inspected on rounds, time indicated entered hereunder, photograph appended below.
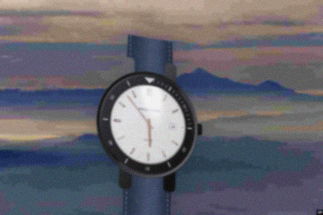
5:53
